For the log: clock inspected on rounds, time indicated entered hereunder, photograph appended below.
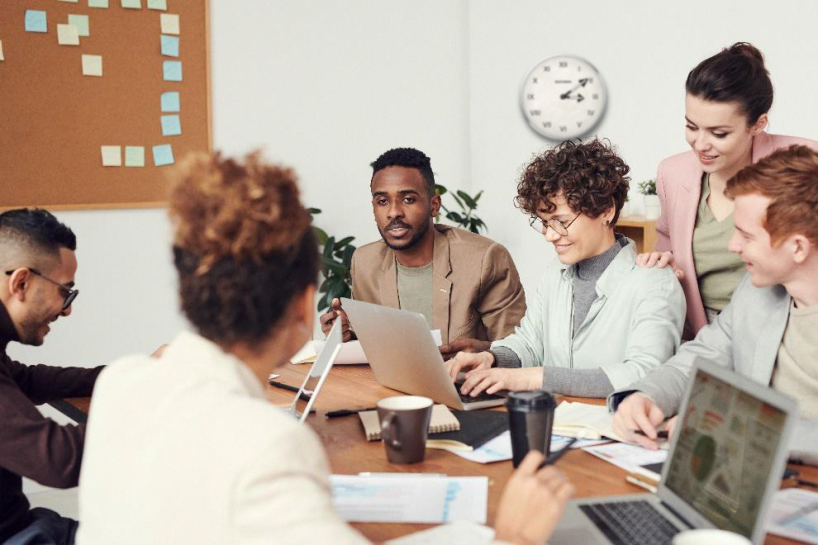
3:09
